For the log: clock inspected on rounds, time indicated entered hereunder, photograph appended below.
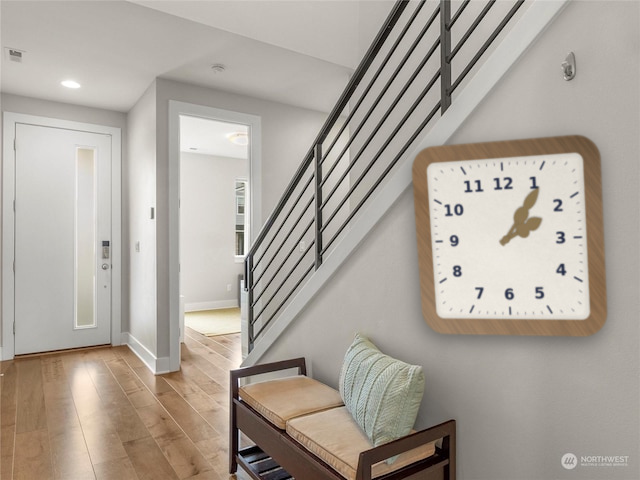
2:06
